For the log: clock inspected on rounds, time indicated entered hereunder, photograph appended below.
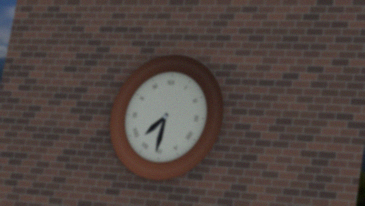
7:31
